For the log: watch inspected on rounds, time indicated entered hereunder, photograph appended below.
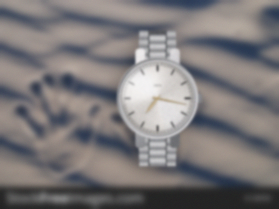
7:17
